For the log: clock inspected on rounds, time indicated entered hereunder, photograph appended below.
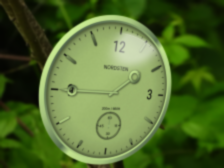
1:45
